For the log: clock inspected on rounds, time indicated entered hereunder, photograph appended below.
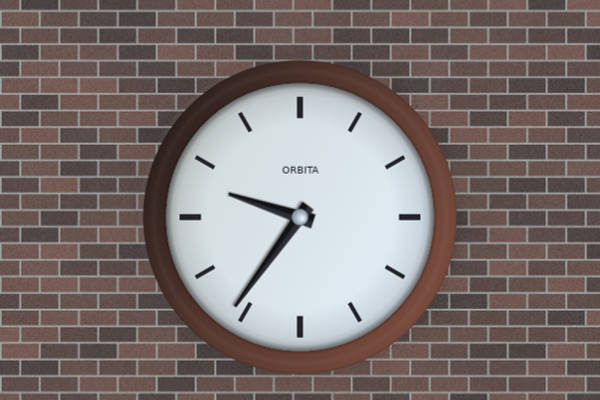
9:36
